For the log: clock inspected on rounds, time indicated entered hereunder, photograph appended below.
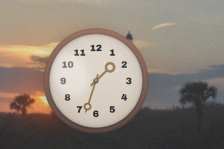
1:33
